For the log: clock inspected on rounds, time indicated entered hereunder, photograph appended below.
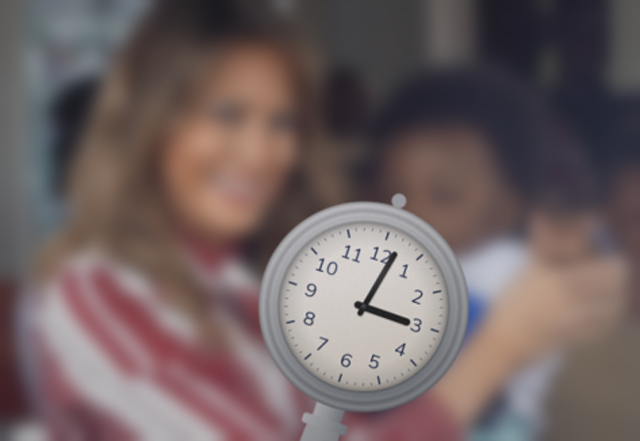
3:02
